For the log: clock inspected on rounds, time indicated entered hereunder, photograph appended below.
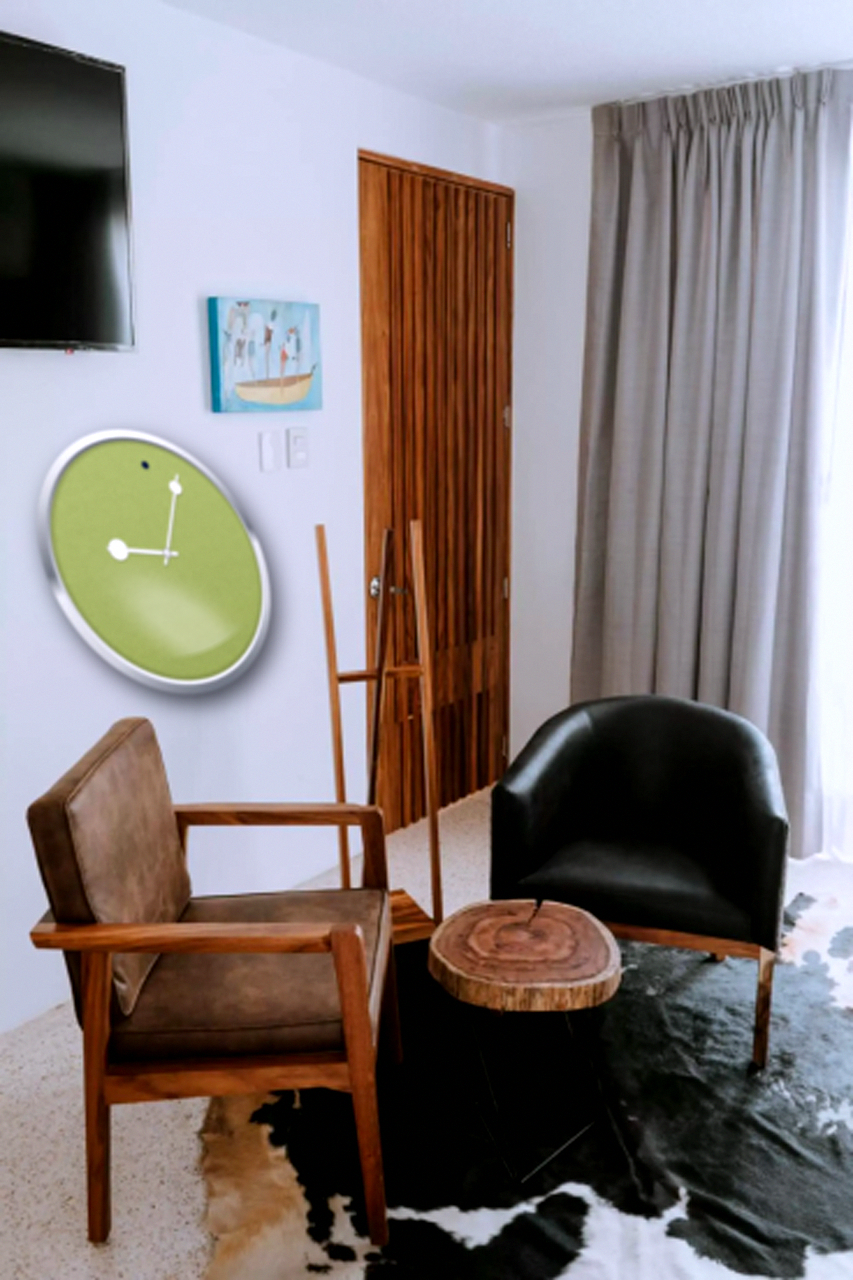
9:04
